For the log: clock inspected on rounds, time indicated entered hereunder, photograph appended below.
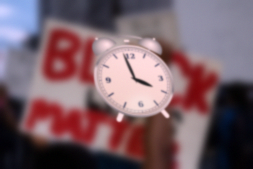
3:58
